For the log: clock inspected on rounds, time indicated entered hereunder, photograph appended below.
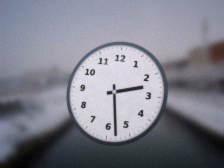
2:28
